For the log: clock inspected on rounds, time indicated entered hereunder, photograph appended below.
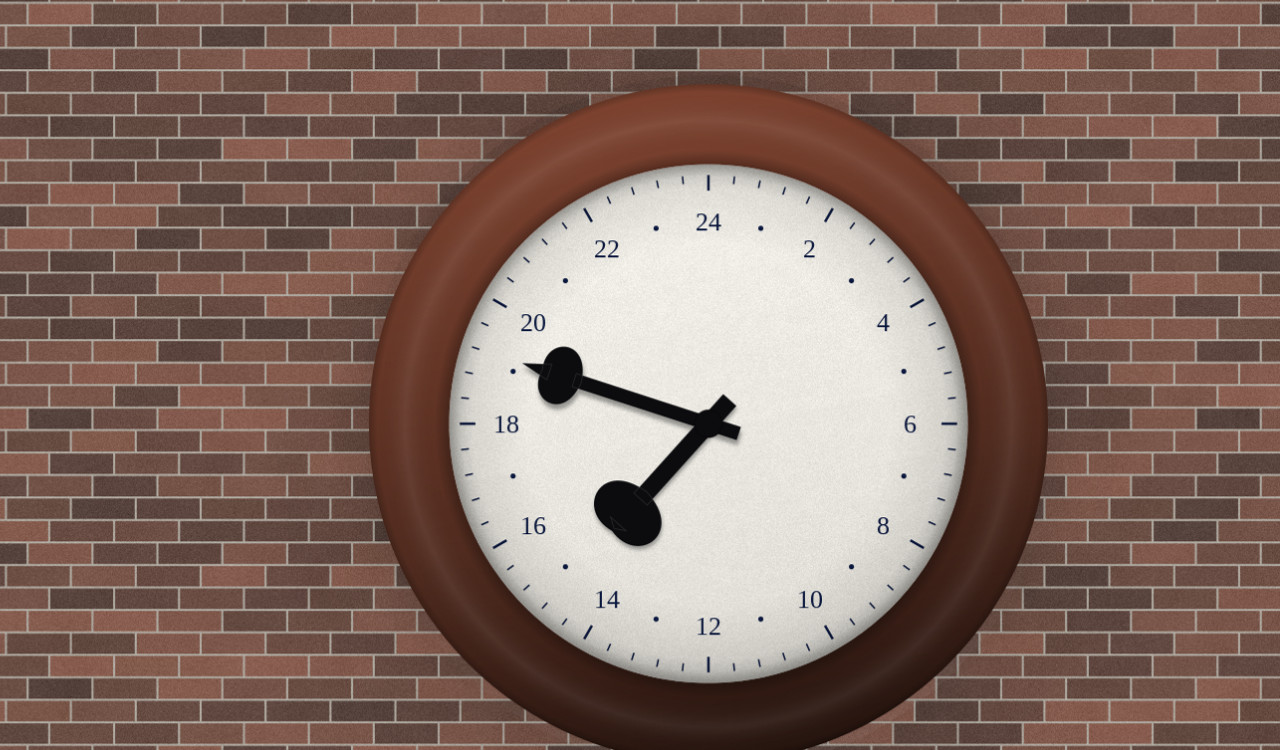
14:48
